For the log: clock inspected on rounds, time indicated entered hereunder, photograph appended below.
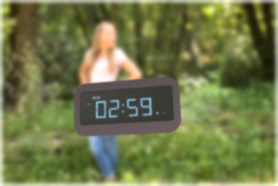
2:59
